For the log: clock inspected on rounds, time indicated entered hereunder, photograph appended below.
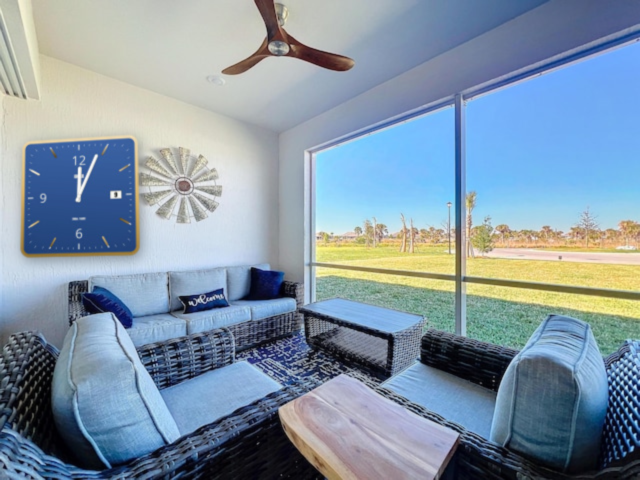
12:04
